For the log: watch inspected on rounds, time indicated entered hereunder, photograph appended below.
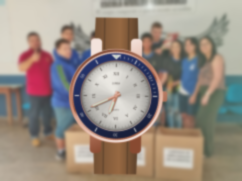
6:41
